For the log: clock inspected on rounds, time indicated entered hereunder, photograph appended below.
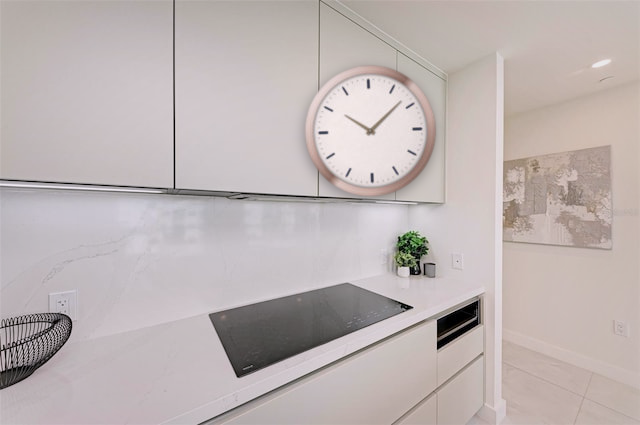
10:08
